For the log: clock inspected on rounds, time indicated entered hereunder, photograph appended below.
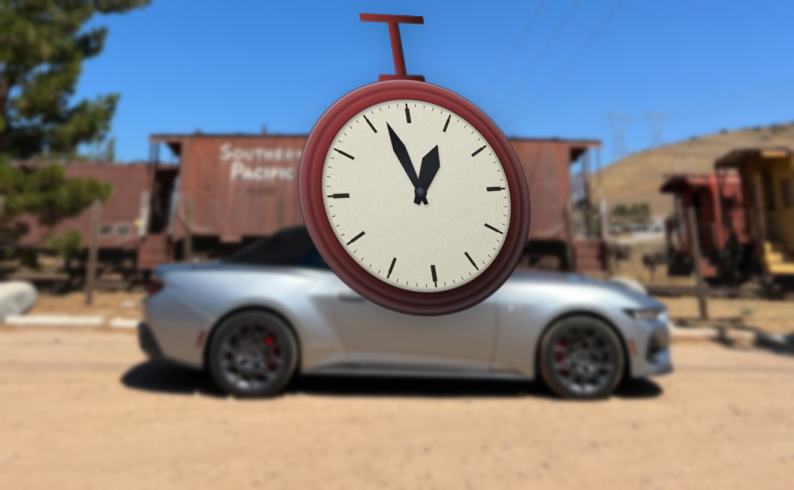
12:57
